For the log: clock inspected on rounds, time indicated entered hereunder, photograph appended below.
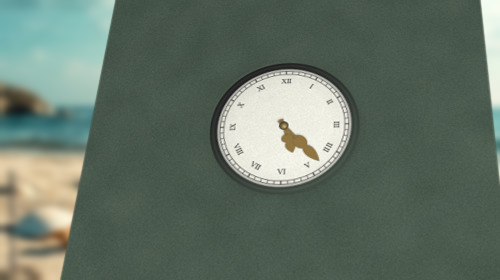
5:23
